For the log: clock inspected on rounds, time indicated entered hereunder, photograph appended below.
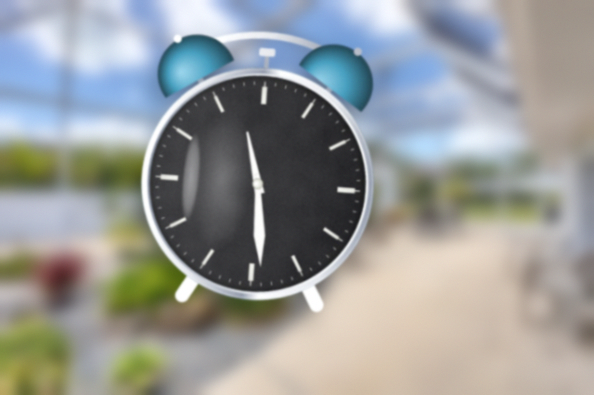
11:29
